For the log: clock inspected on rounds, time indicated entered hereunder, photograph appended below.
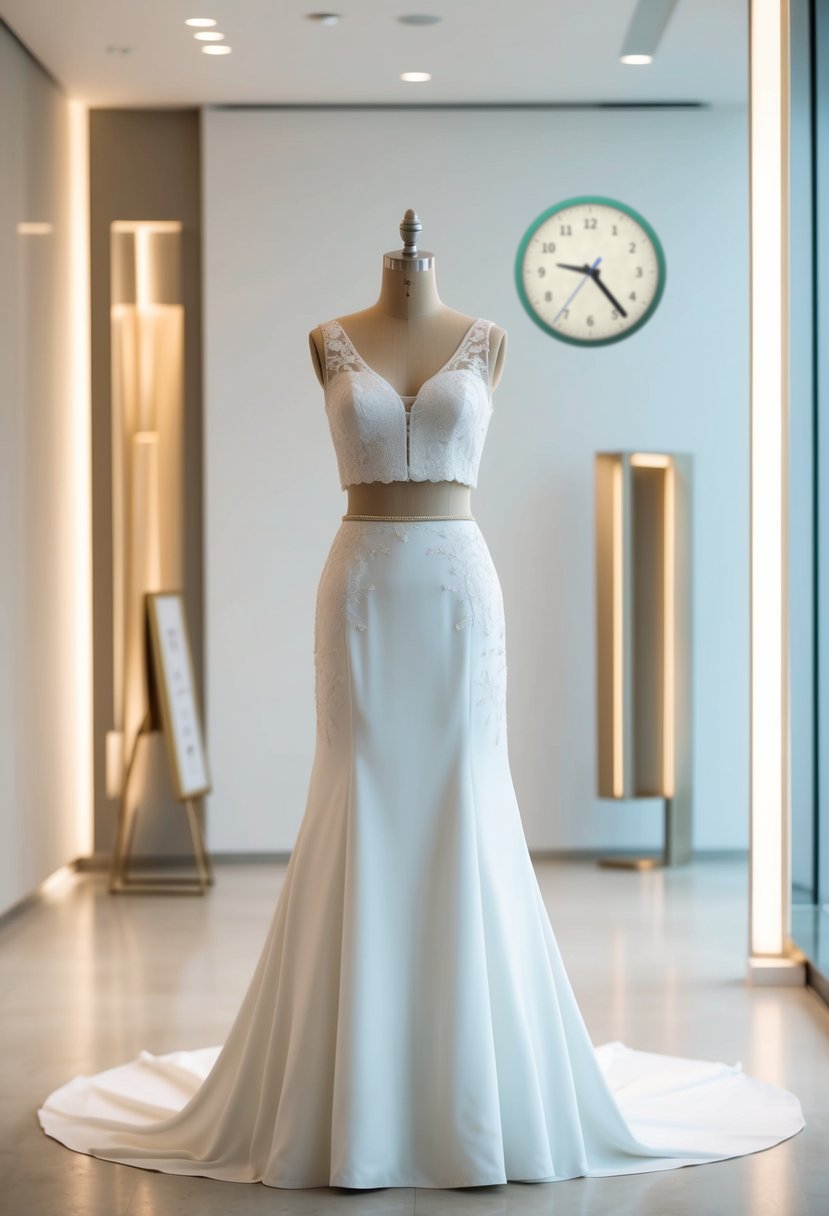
9:23:36
